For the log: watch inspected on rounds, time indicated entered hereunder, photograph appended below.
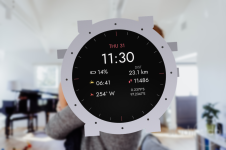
11:30
